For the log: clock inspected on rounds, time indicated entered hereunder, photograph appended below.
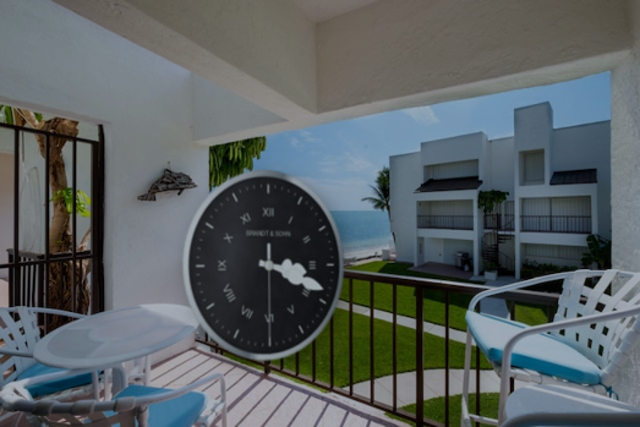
3:18:30
